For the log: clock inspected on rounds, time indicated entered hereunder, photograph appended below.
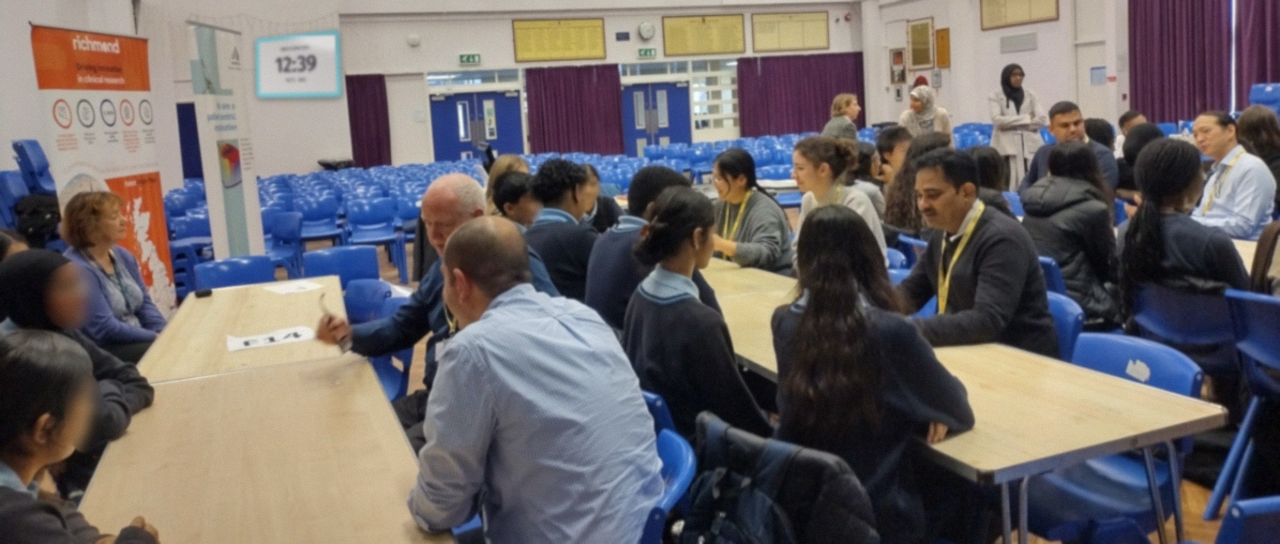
12:39
